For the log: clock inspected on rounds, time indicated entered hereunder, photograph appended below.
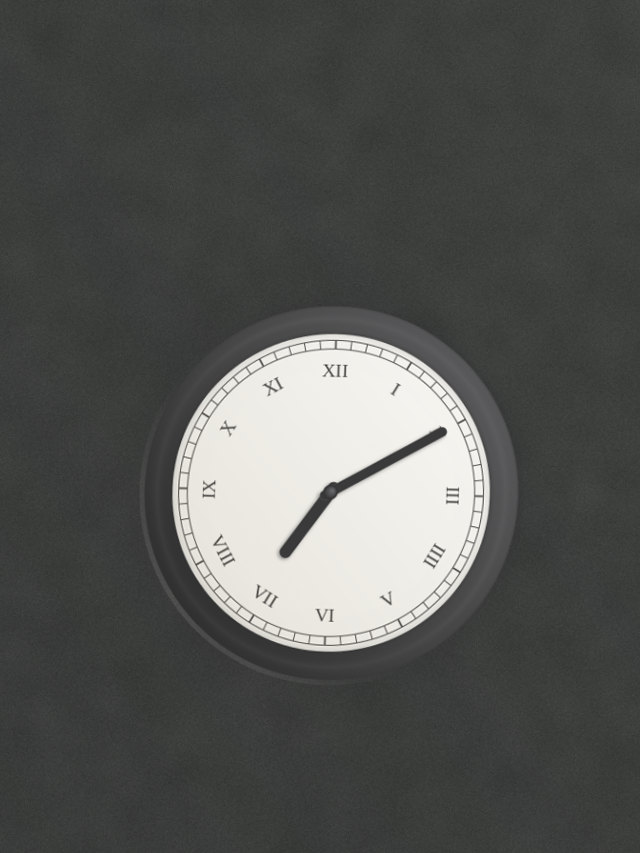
7:10
